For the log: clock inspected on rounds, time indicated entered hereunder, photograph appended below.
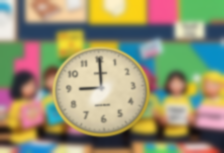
9:00
